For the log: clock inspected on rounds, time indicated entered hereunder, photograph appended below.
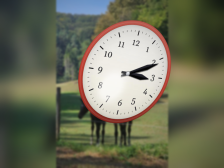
3:11
